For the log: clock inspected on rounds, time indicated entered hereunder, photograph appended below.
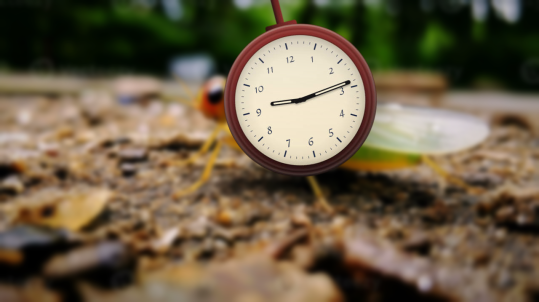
9:14
